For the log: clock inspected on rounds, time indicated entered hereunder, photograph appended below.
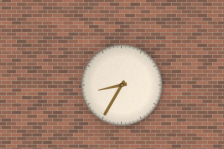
8:35
